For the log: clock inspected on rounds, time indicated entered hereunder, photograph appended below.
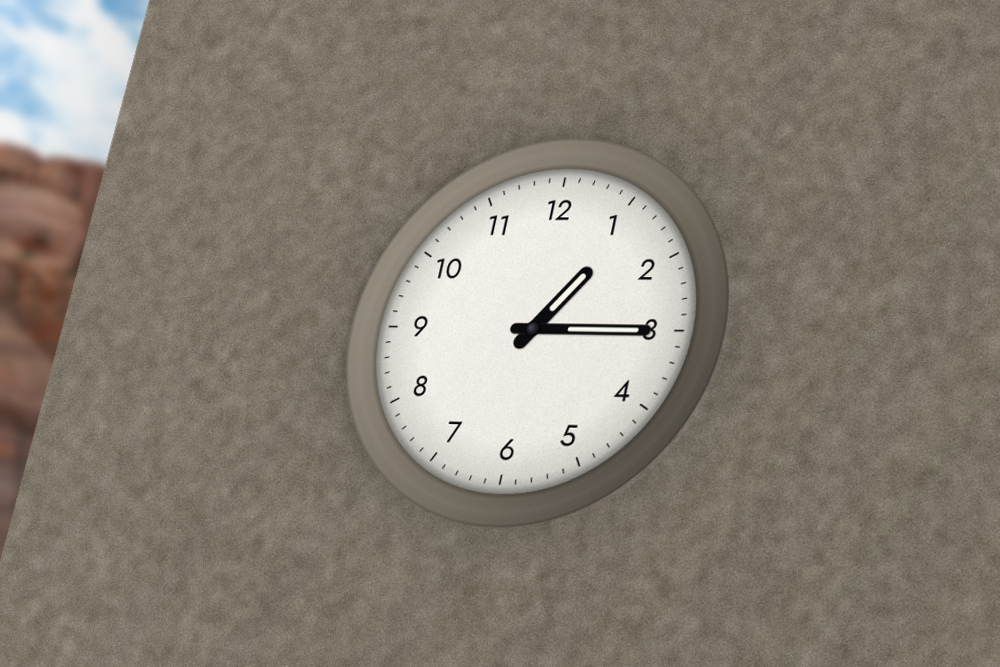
1:15
